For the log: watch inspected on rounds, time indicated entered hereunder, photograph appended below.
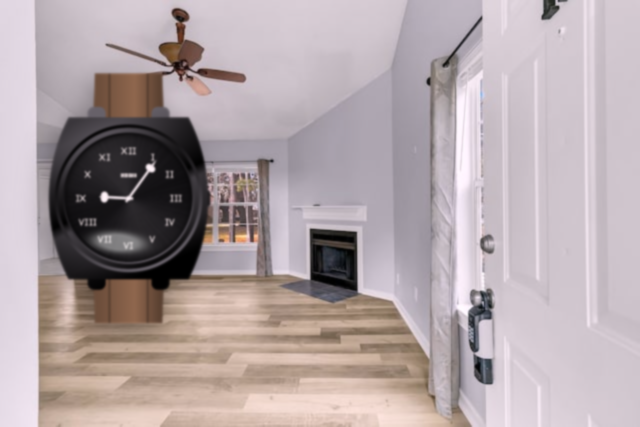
9:06
